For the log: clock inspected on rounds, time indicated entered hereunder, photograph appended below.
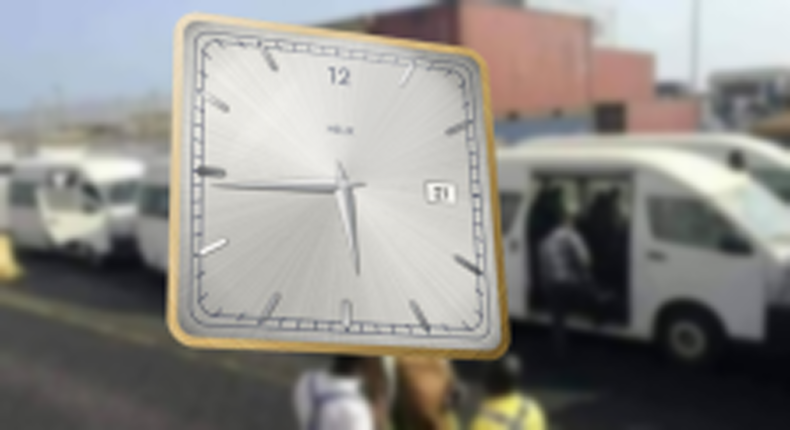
5:44
